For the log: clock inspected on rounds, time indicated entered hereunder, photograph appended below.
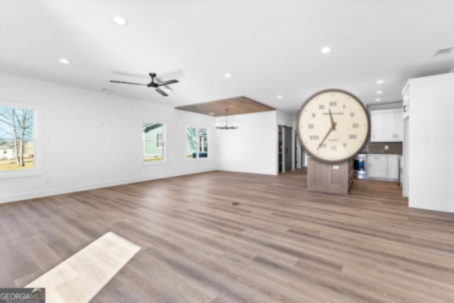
11:36
